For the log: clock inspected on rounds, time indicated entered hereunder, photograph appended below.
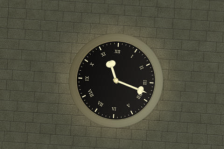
11:18
